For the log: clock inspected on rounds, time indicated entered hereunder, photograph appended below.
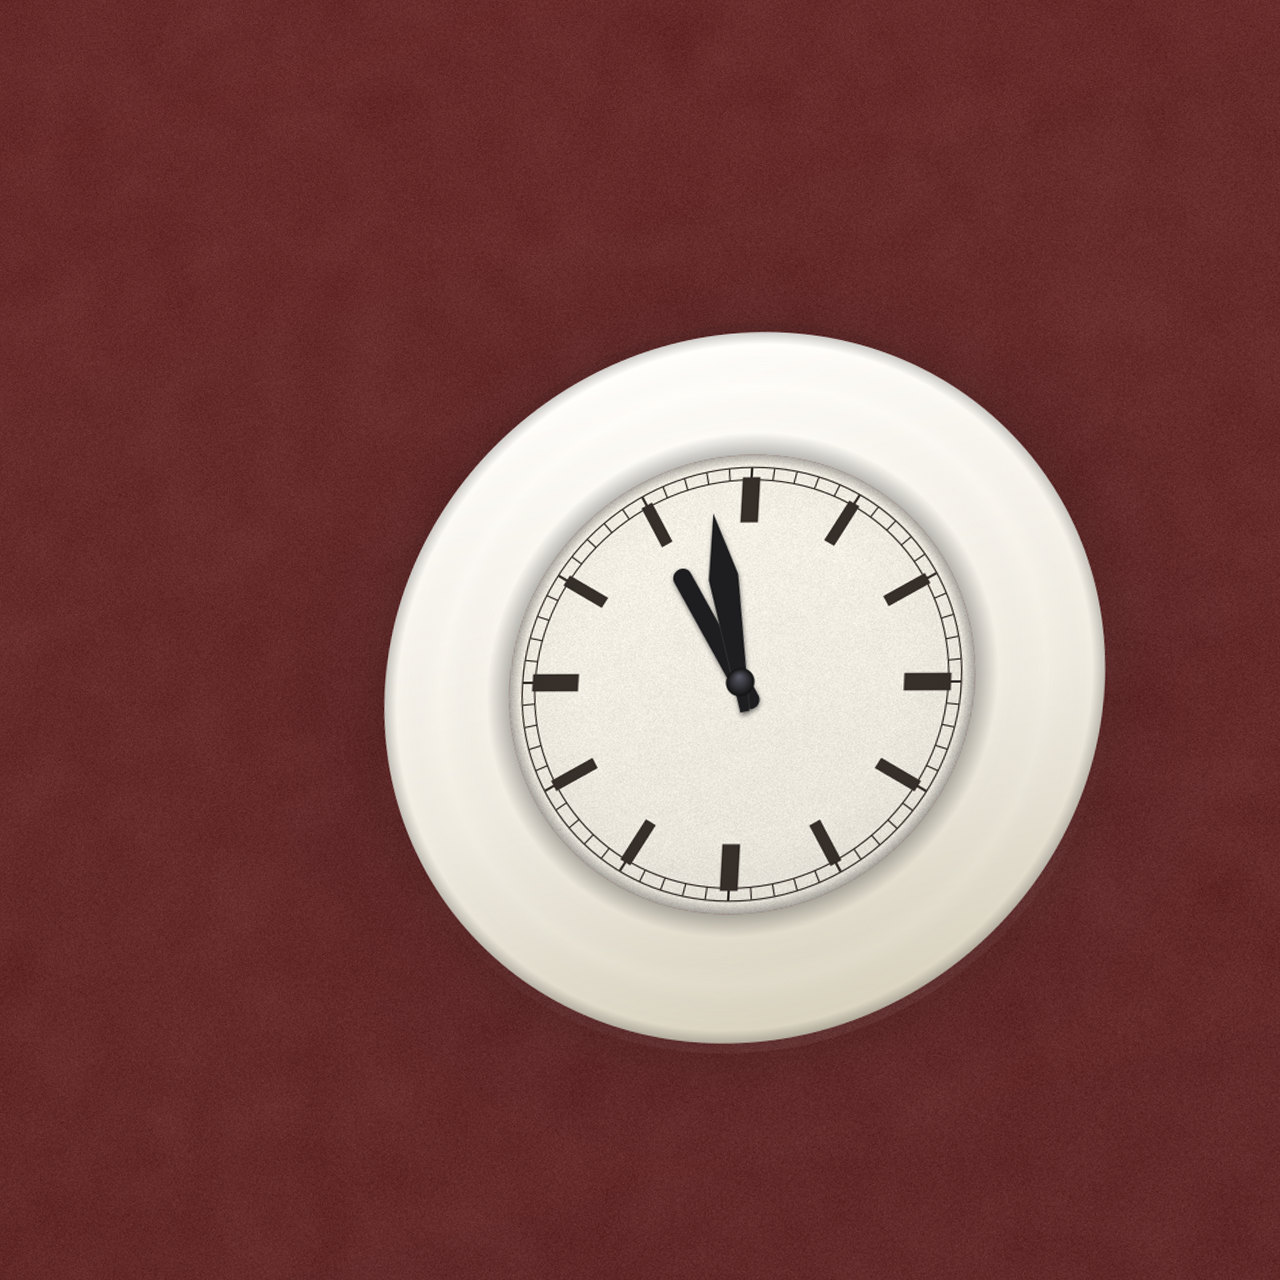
10:58
